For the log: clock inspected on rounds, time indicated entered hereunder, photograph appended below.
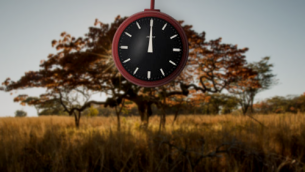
12:00
